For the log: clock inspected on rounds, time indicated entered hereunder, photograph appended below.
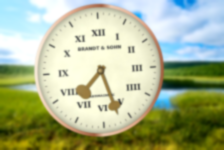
7:27
